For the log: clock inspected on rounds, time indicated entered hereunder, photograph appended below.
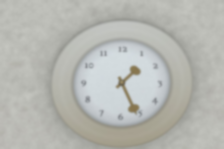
1:26
